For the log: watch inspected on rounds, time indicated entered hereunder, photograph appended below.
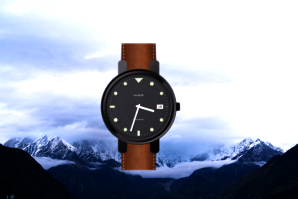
3:33
